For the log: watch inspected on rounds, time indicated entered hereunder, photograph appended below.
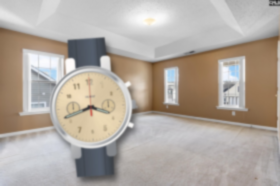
3:42
